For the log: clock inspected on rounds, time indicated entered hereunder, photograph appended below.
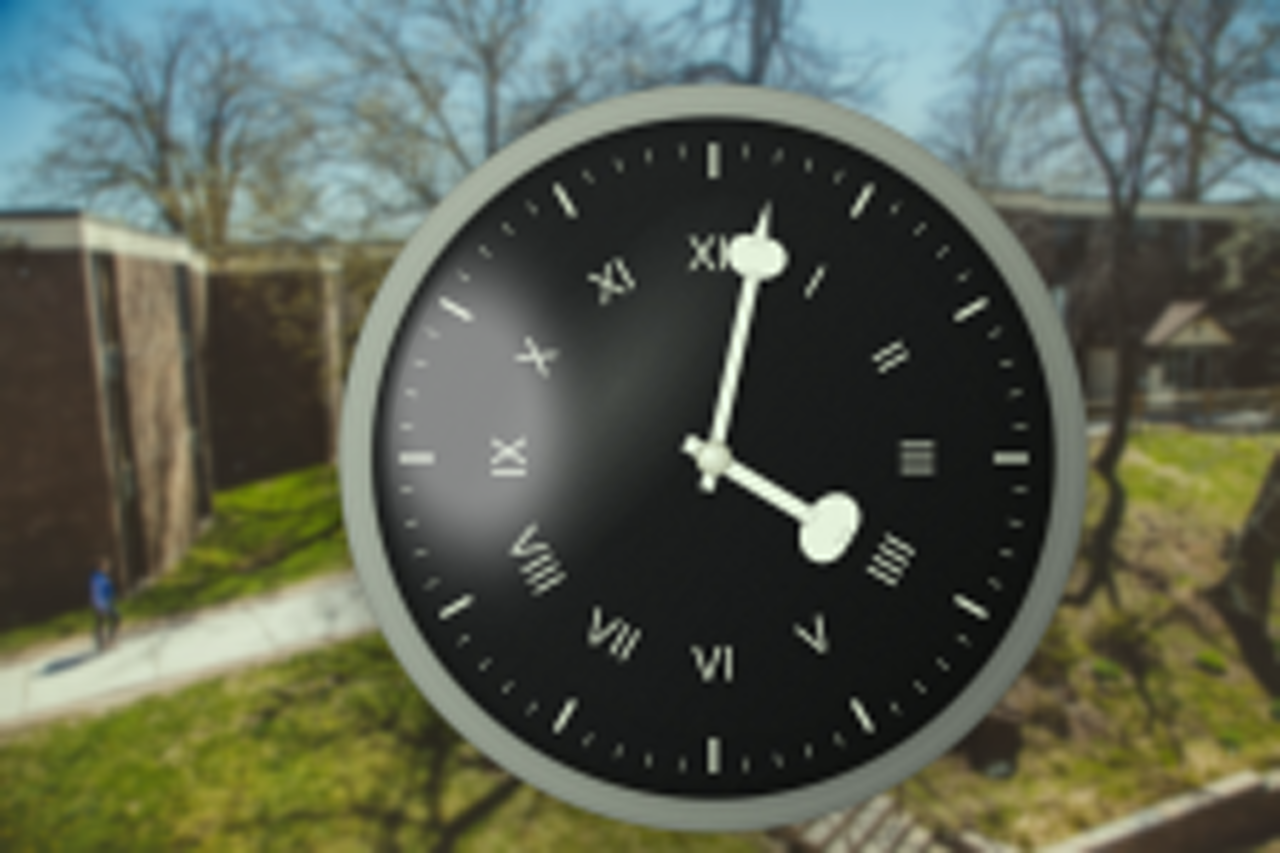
4:02
